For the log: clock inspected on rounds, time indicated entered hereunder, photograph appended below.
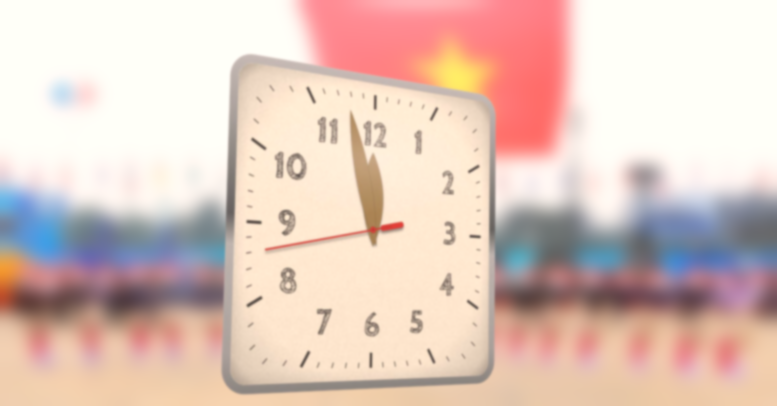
11:57:43
